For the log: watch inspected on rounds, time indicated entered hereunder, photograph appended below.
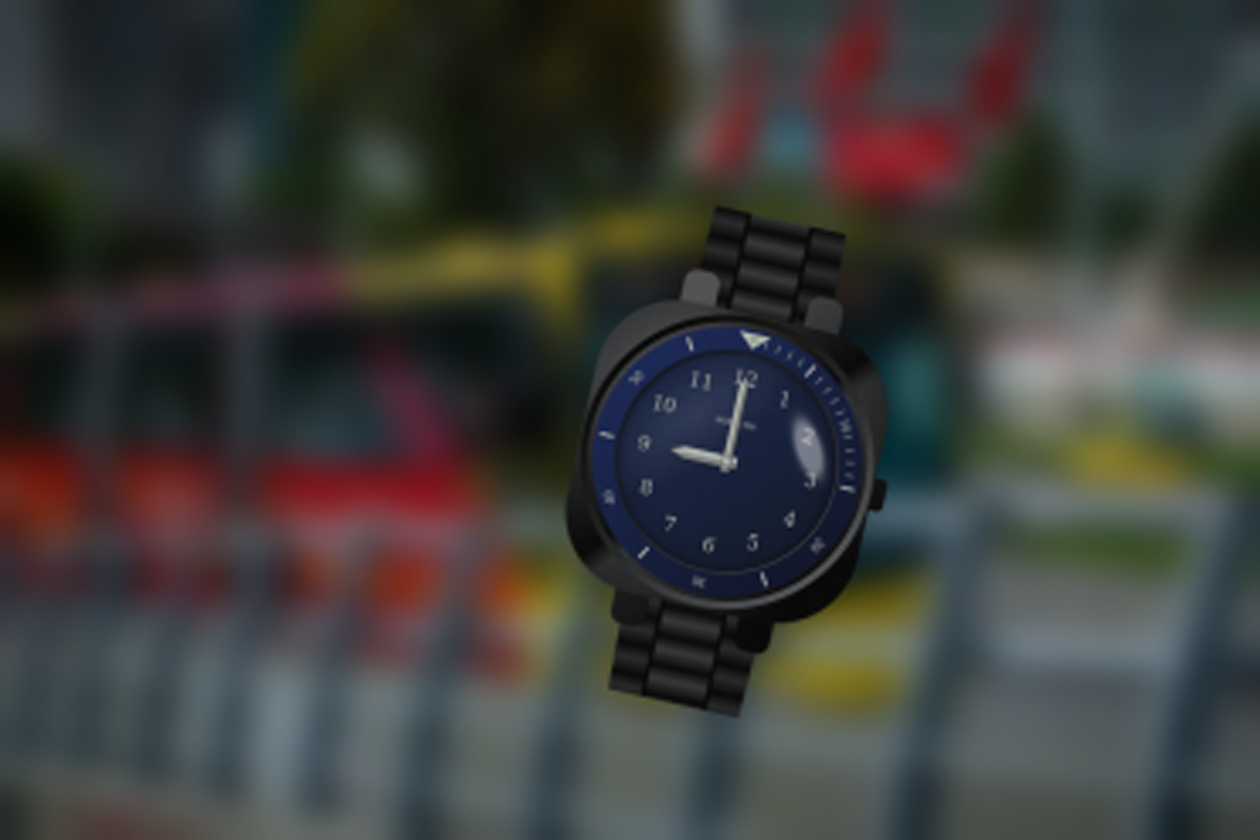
9:00
